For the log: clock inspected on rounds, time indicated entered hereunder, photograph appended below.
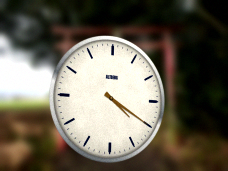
4:20
